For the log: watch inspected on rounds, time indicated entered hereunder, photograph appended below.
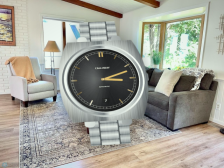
3:12
